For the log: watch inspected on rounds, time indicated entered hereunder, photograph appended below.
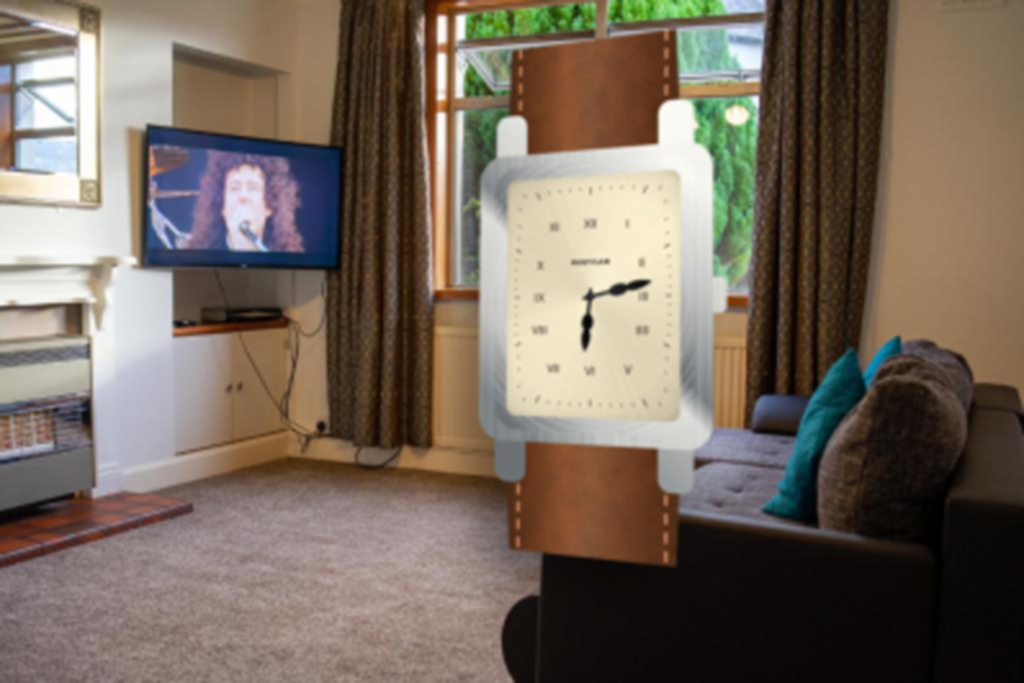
6:13
